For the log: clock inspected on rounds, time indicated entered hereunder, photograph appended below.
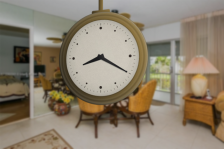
8:20
